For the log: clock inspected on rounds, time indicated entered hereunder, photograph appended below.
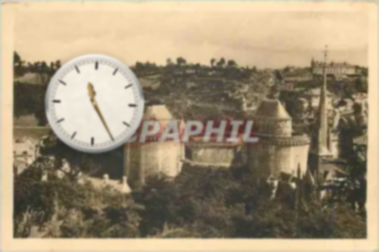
11:25
